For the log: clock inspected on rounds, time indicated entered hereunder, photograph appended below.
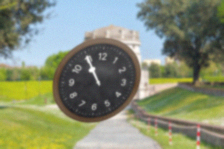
10:55
